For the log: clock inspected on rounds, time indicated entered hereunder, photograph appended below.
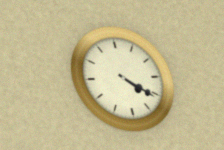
4:21
